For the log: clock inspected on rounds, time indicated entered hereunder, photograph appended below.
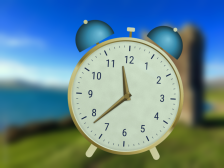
11:38
